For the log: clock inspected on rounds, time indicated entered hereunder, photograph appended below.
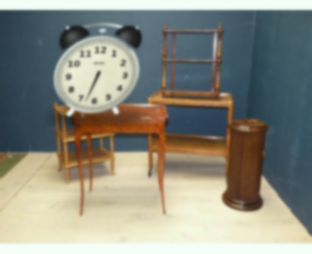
6:33
